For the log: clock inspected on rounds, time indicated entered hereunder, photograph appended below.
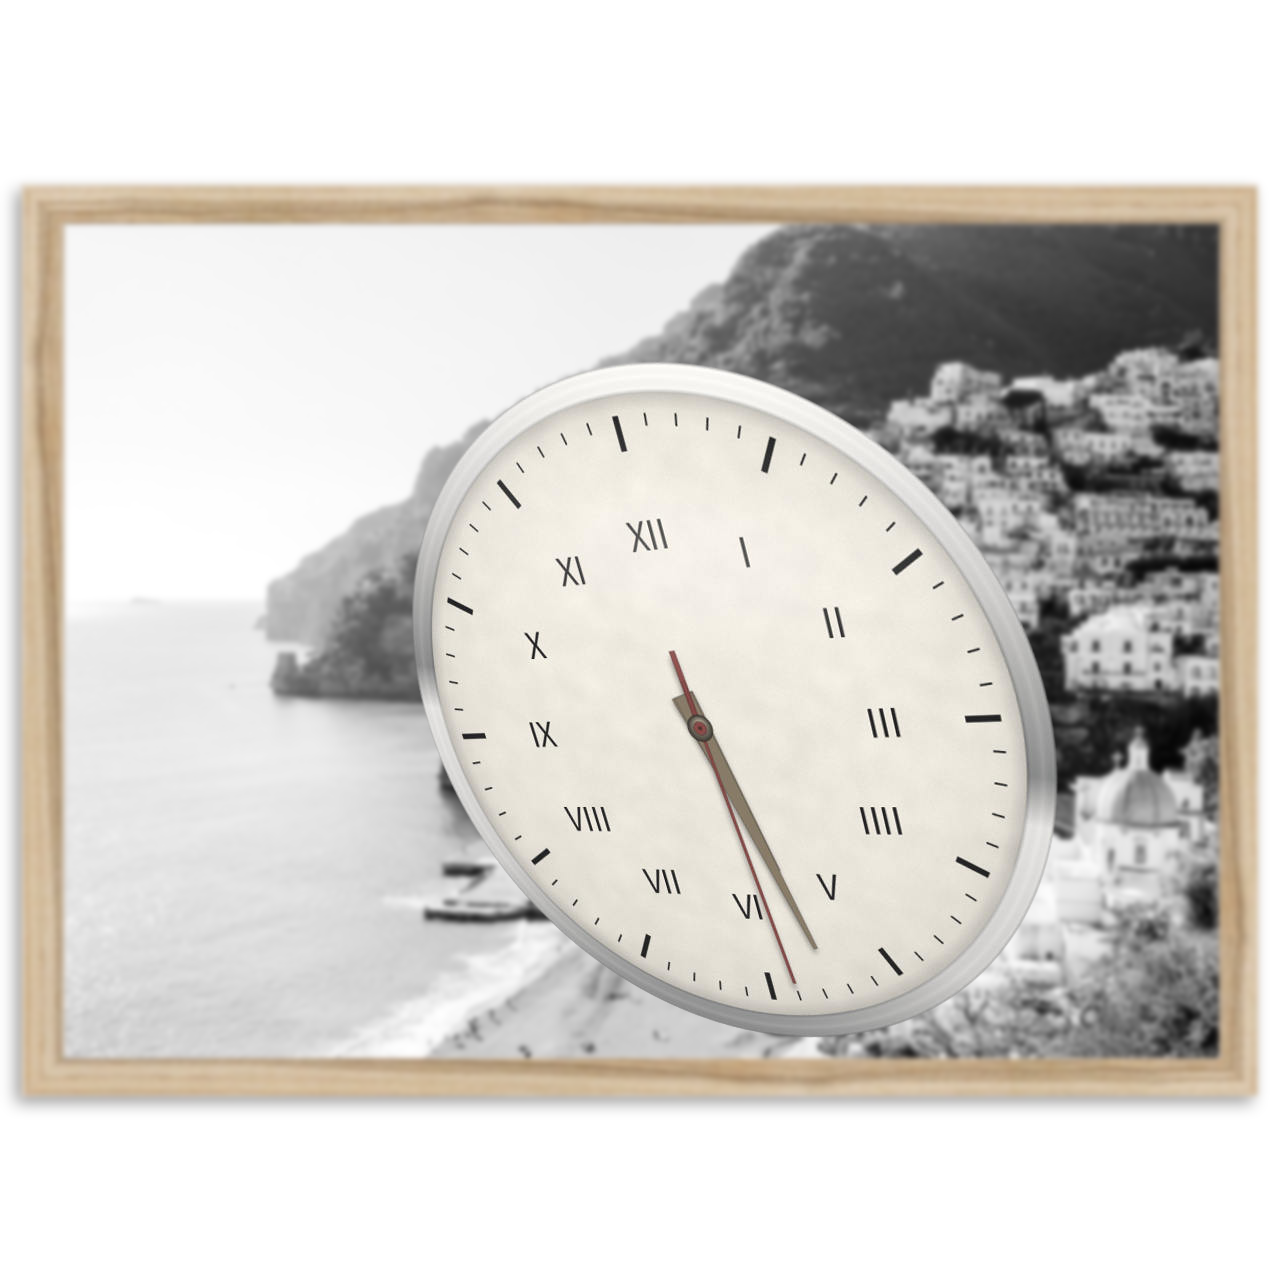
5:27:29
